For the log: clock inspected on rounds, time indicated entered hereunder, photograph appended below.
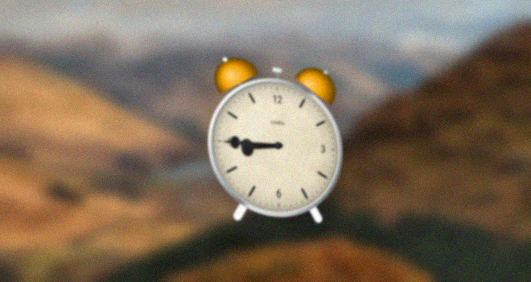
8:45
